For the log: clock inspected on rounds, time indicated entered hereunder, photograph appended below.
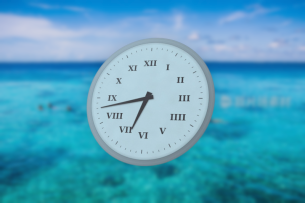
6:43
